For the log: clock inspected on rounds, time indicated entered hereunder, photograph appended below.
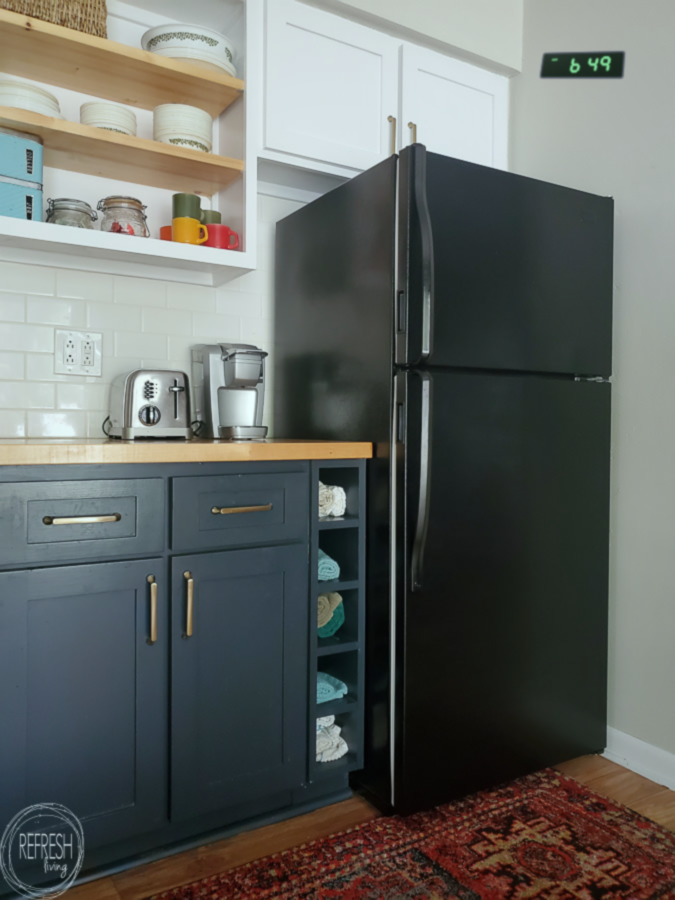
6:49
